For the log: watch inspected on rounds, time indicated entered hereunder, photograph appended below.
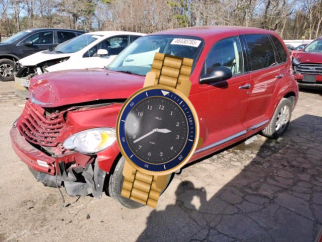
2:38
